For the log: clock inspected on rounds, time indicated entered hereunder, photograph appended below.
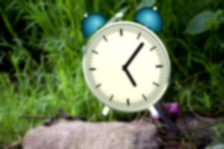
5:07
